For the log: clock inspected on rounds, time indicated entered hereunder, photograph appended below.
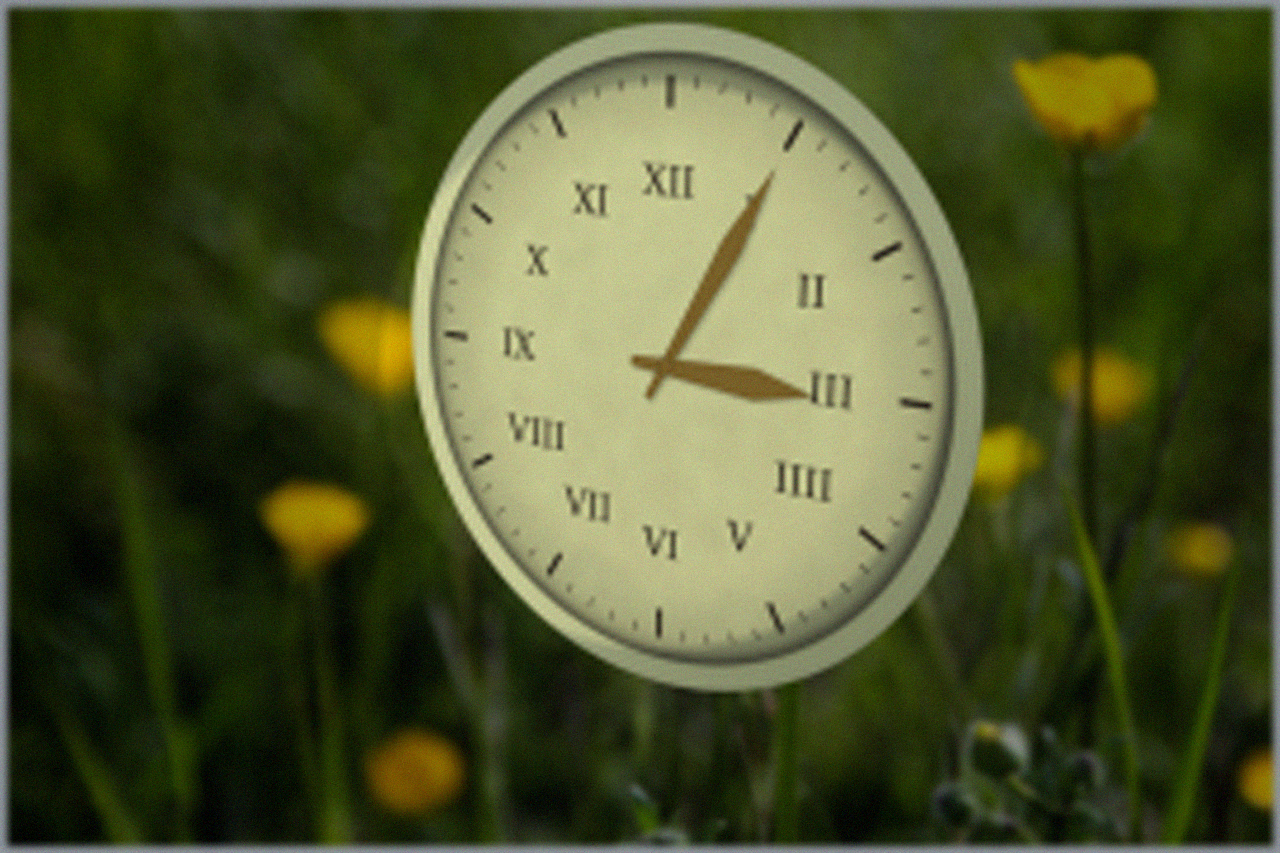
3:05
